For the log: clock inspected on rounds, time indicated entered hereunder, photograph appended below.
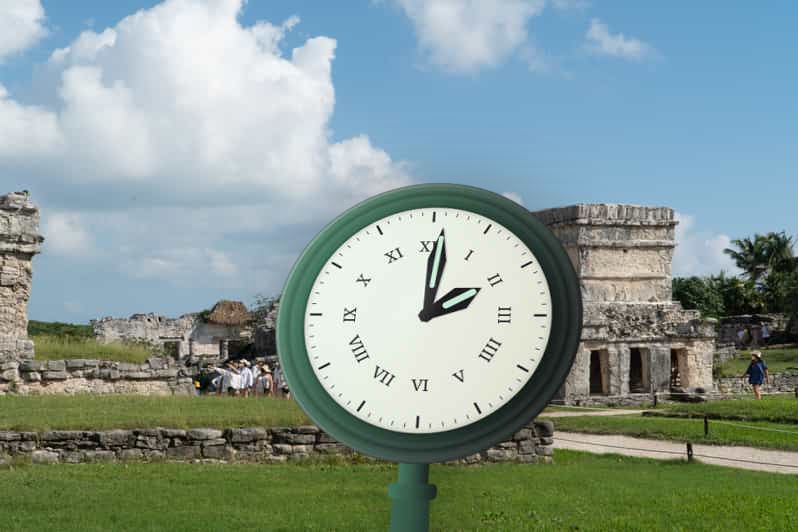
2:01
